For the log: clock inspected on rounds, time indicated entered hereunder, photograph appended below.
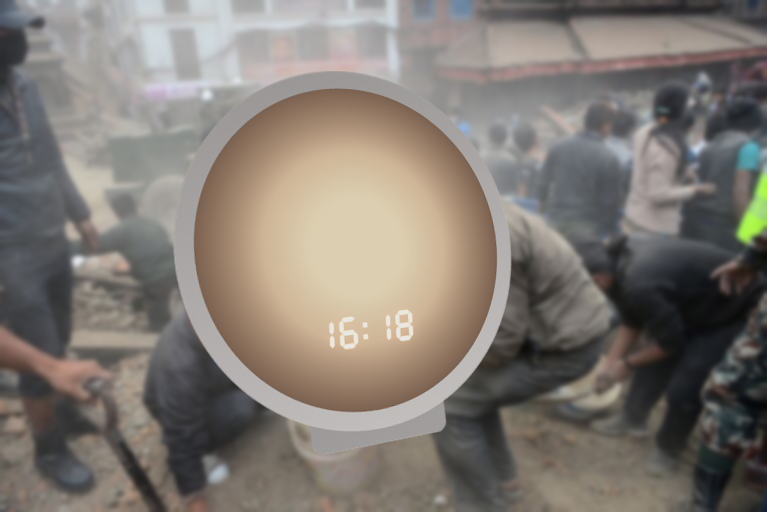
16:18
